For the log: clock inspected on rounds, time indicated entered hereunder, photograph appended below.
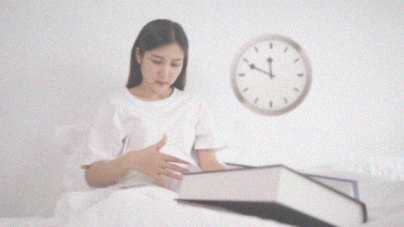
11:49
